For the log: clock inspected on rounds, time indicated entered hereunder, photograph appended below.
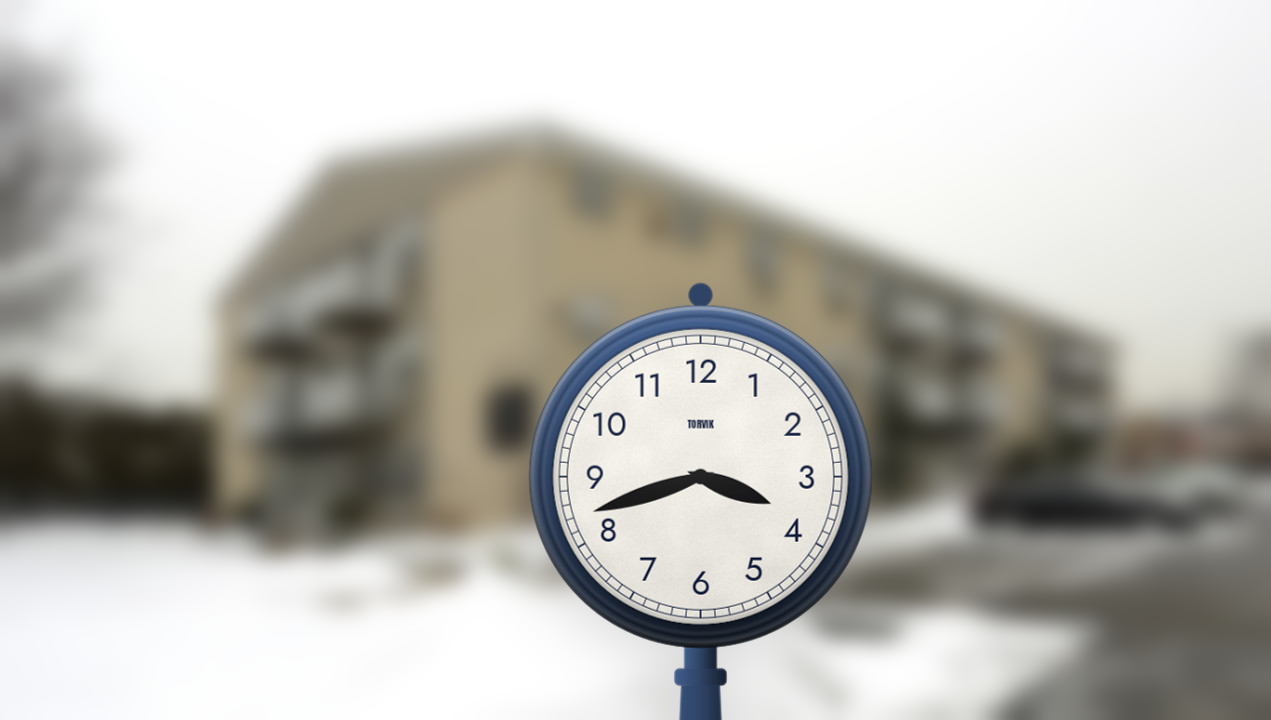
3:42
